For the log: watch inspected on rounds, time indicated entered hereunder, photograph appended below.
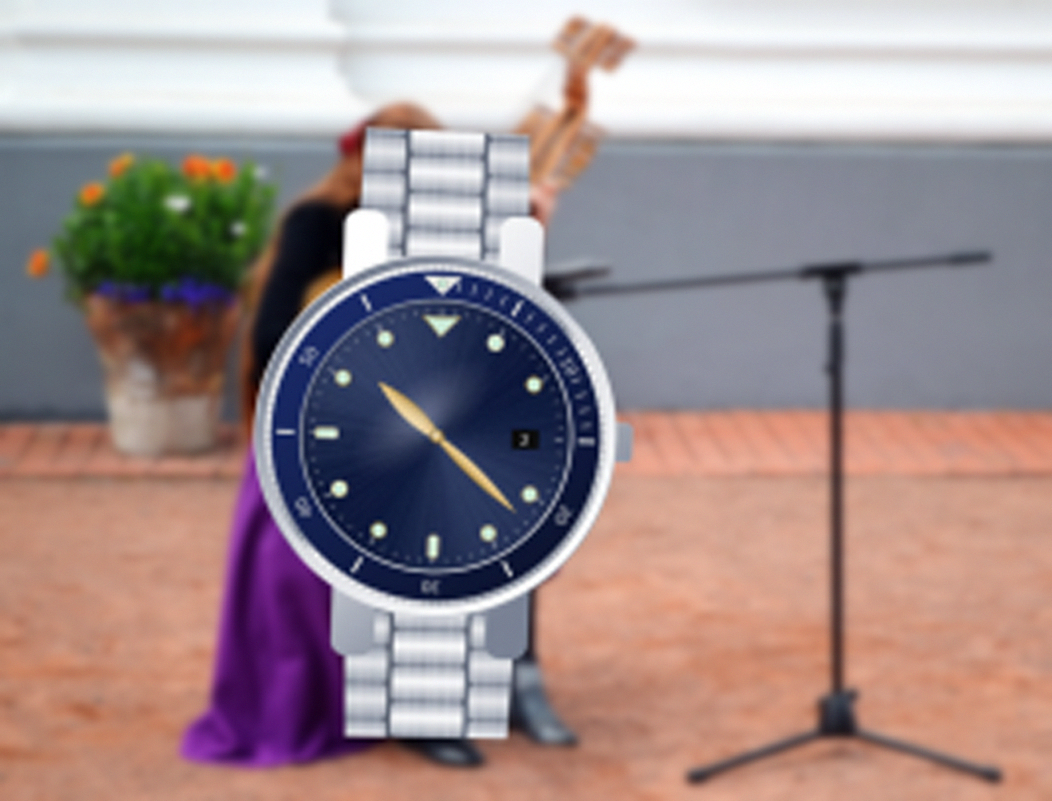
10:22
